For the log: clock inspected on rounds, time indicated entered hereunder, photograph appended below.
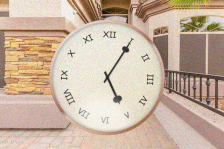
5:05
